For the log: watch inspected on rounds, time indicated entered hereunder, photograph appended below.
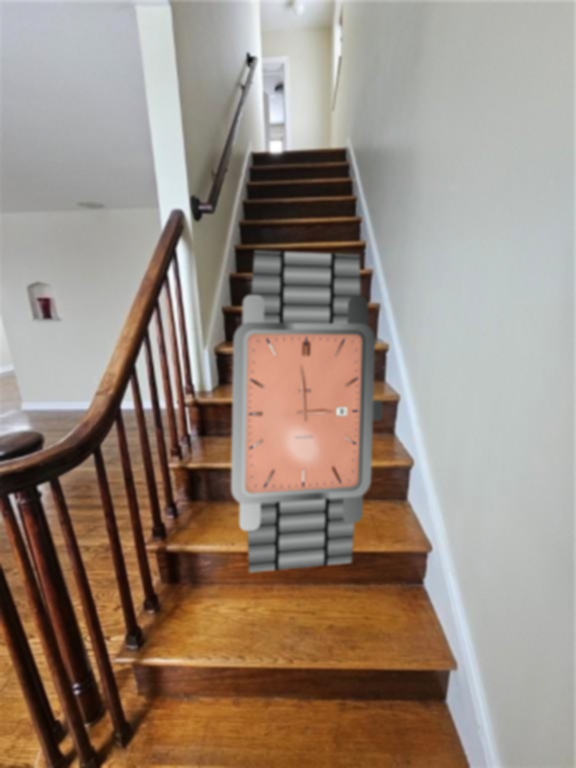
2:59
